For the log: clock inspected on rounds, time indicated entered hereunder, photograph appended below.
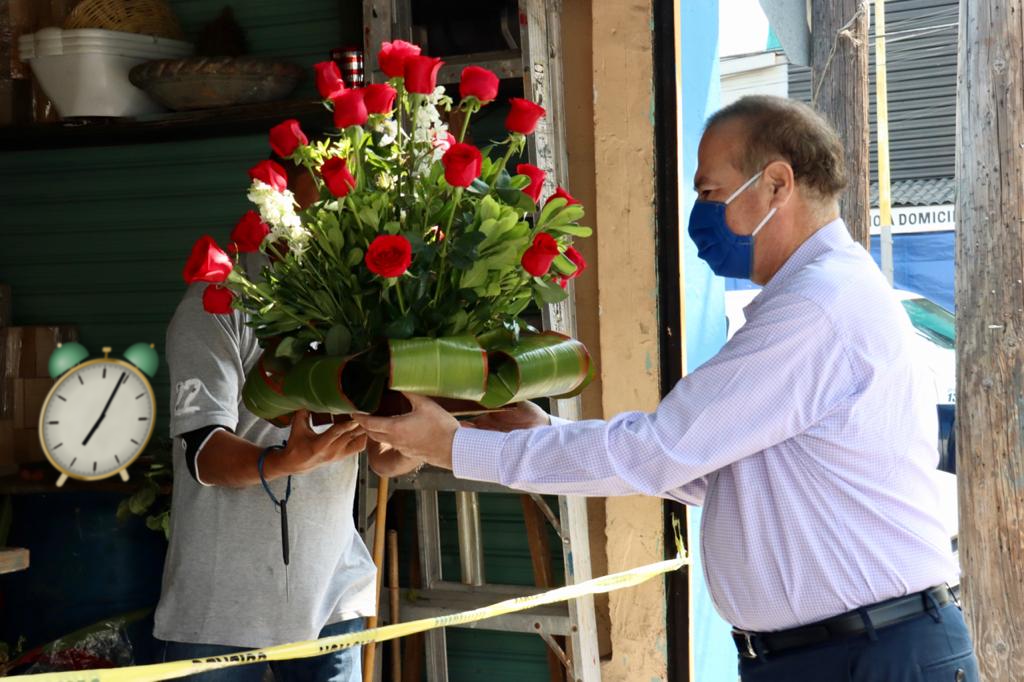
7:04
